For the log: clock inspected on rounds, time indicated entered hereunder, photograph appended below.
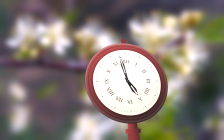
4:58
